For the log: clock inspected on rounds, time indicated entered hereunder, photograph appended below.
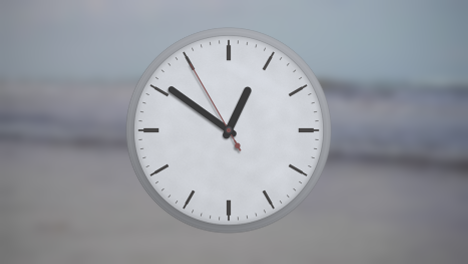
12:50:55
